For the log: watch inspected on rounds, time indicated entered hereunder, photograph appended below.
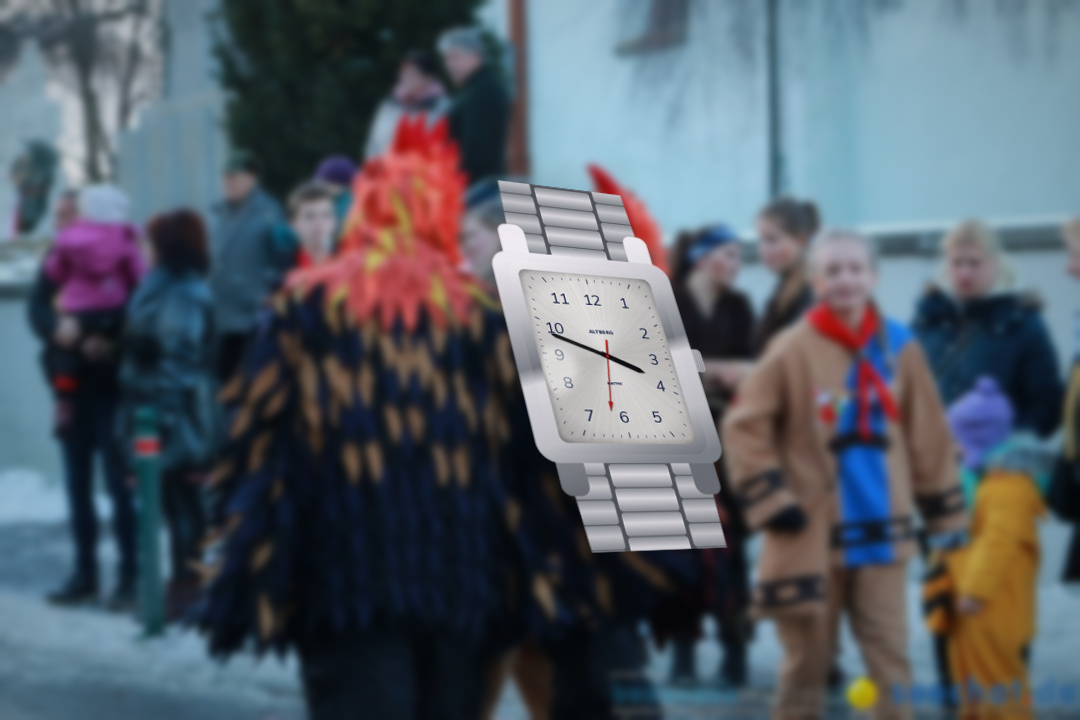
3:48:32
